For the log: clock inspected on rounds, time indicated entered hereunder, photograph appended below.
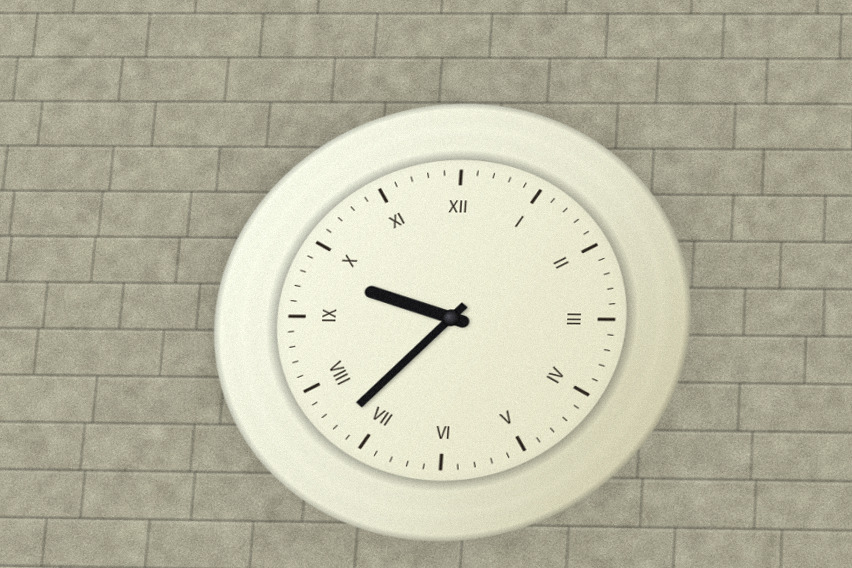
9:37
